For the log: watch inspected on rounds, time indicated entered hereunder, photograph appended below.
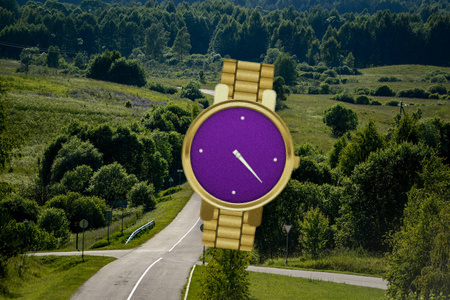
4:22
